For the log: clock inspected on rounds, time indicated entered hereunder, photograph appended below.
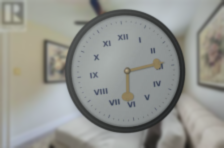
6:14
